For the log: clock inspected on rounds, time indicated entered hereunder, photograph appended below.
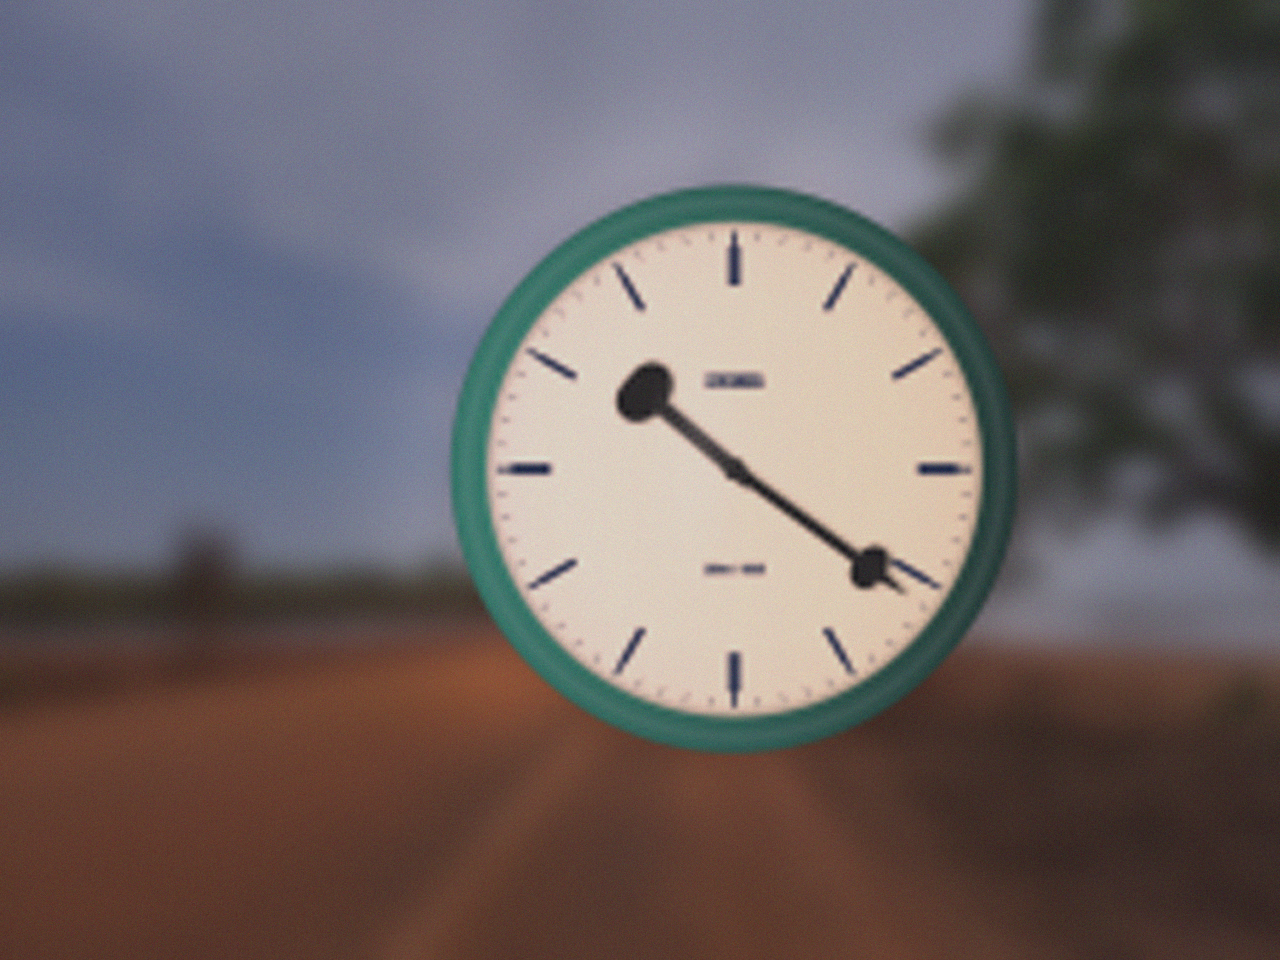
10:21
